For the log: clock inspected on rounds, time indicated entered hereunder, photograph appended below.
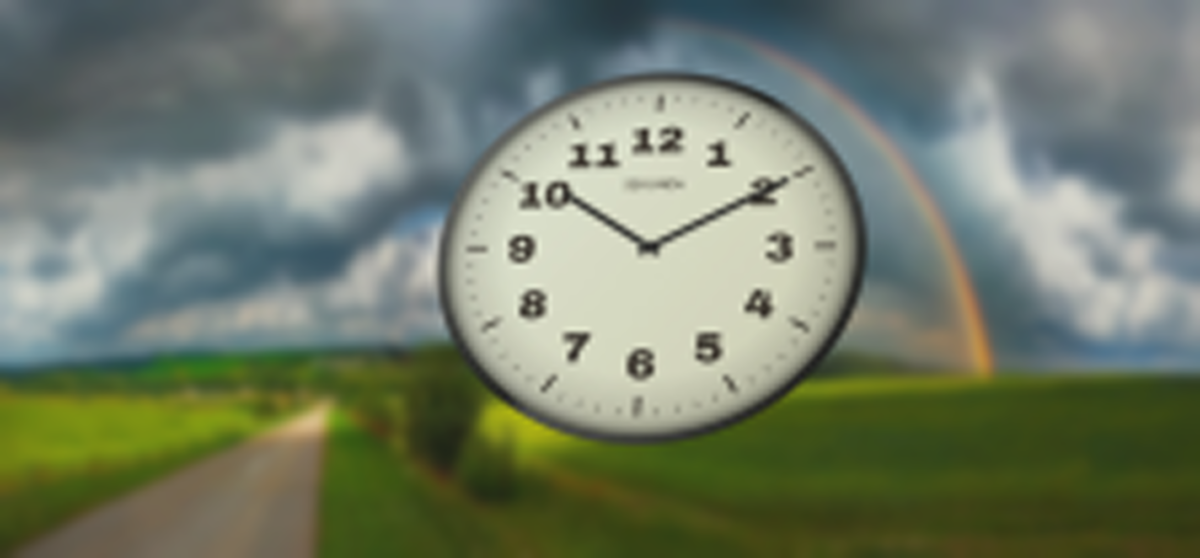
10:10
